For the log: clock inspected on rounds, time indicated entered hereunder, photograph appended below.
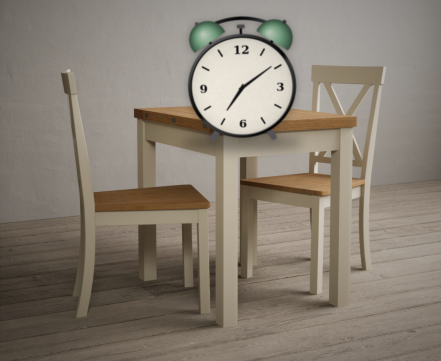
7:09
